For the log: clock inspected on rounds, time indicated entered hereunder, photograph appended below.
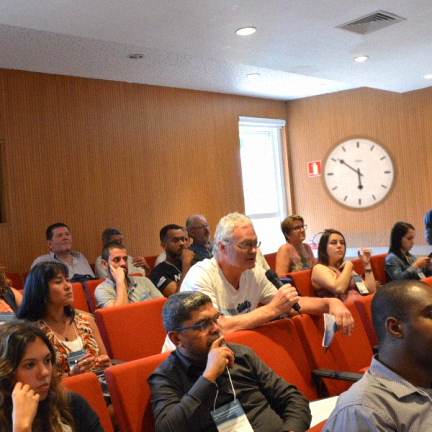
5:51
